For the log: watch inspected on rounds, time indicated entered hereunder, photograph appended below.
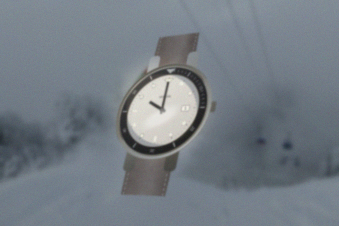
10:00
